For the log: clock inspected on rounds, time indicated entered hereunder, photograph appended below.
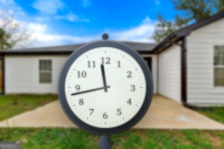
11:43
